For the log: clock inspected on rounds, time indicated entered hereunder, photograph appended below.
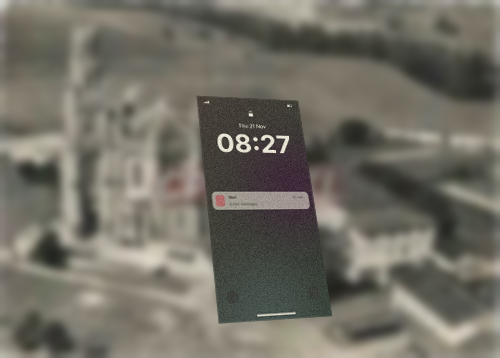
8:27
